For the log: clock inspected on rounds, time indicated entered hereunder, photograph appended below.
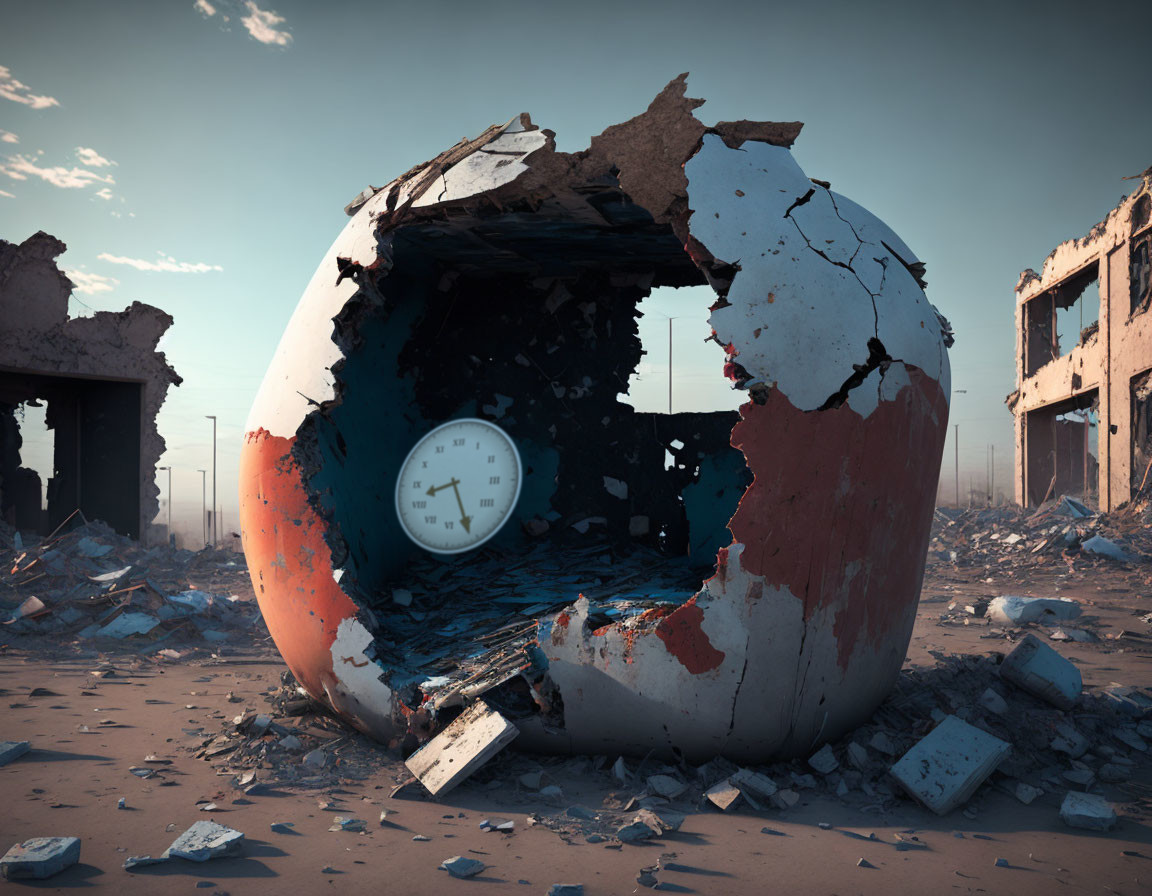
8:26
